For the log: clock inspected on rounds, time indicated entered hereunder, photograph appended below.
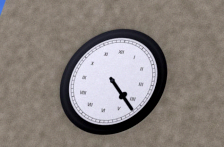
4:22
